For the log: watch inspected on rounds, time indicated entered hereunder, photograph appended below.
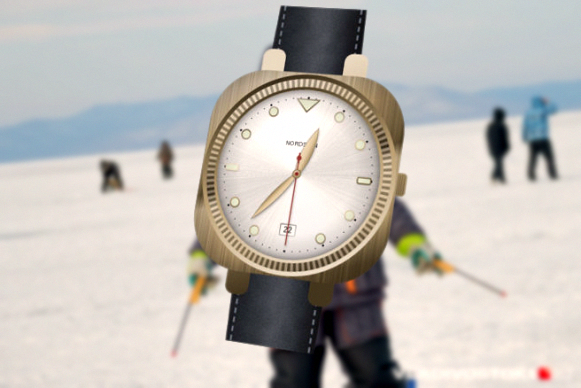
12:36:30
